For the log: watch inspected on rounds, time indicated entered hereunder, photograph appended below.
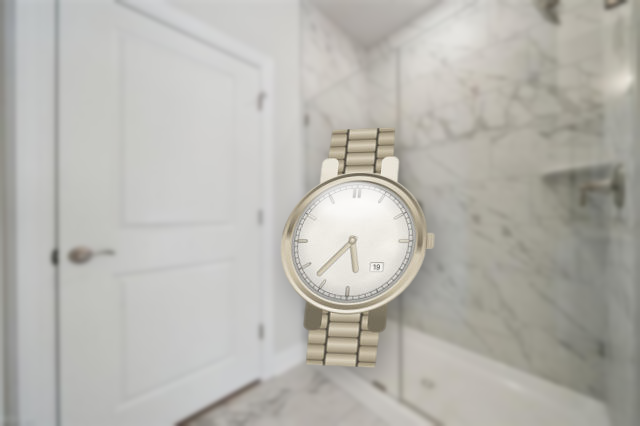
5:37
